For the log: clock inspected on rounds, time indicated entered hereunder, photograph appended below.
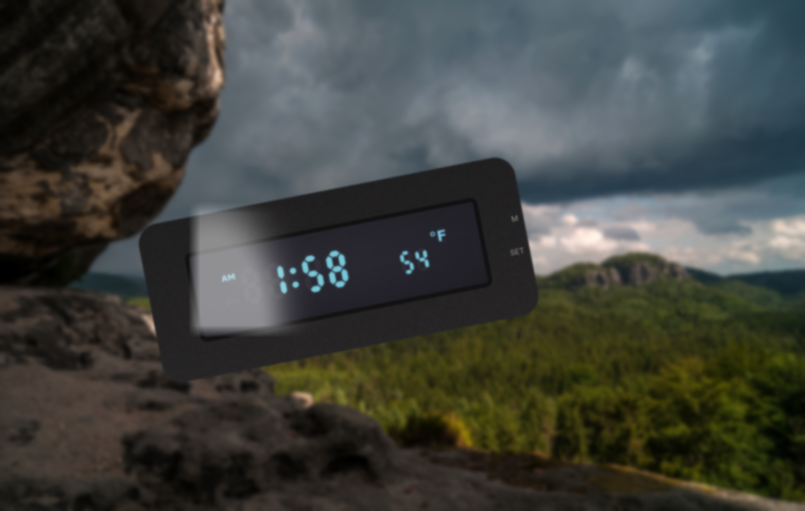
1:58
